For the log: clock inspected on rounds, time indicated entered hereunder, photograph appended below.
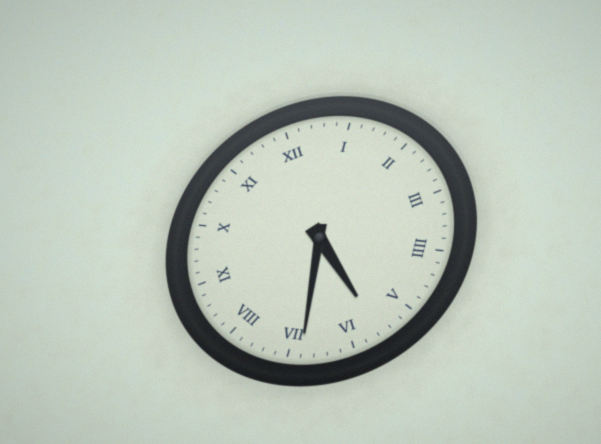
5:34
